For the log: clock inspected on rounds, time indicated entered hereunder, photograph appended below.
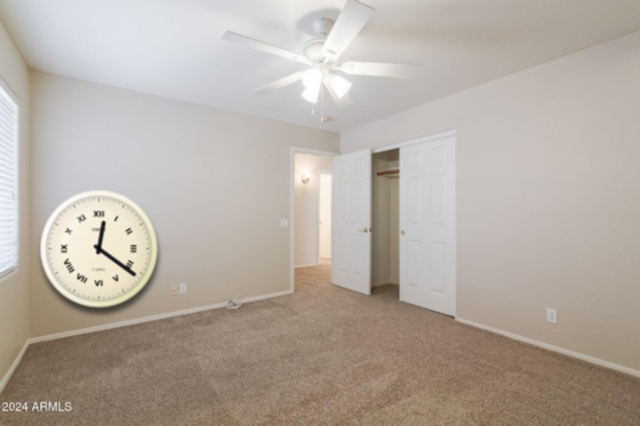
12:21
